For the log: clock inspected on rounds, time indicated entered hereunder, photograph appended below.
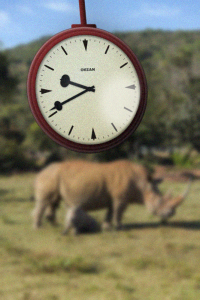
9:41
